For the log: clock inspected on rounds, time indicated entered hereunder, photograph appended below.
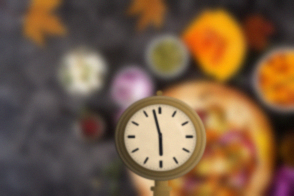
5:58
